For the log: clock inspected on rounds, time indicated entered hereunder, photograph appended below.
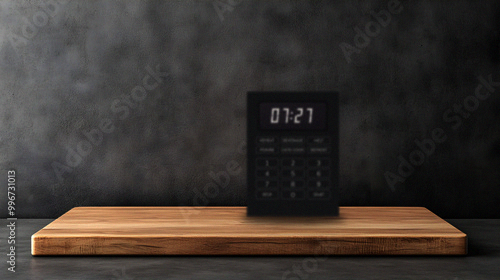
7:27
